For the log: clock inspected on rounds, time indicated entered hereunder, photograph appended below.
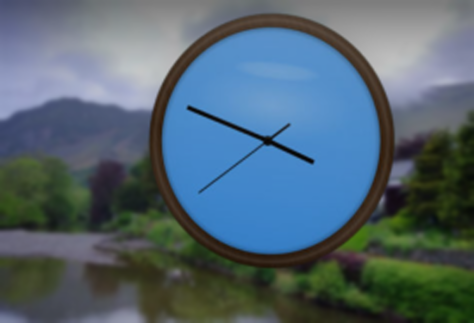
3:48:39
